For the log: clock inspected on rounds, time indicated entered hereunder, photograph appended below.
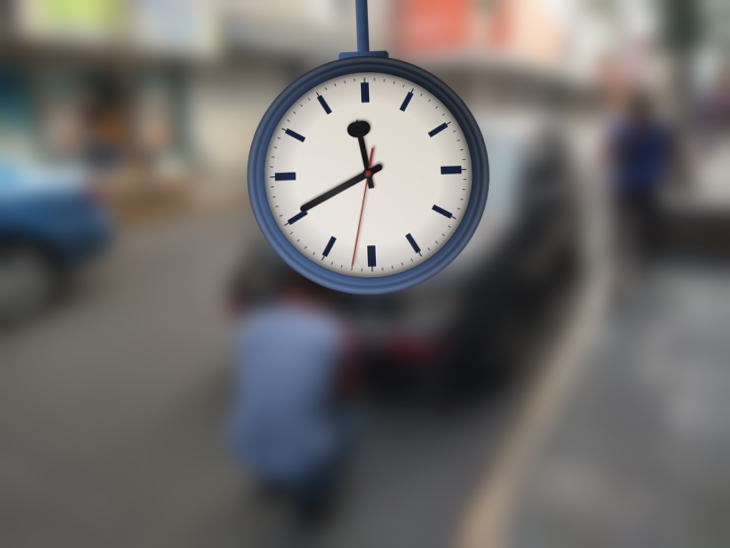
11:40:32
